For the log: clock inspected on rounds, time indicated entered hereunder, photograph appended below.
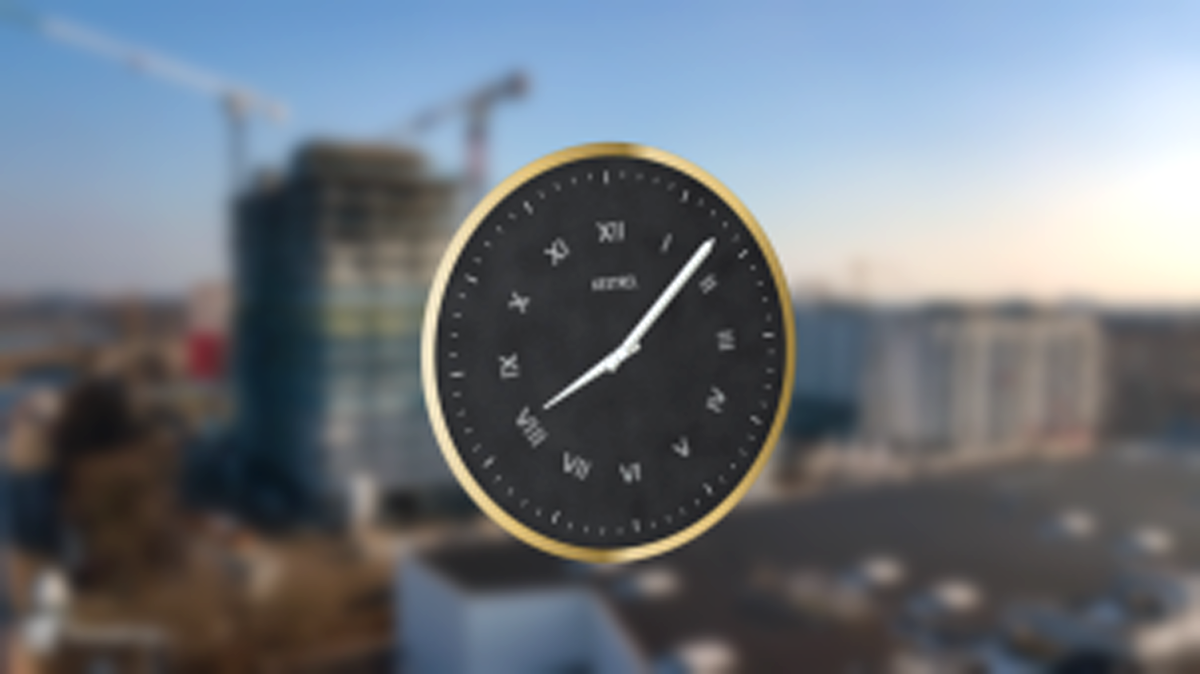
8:08
